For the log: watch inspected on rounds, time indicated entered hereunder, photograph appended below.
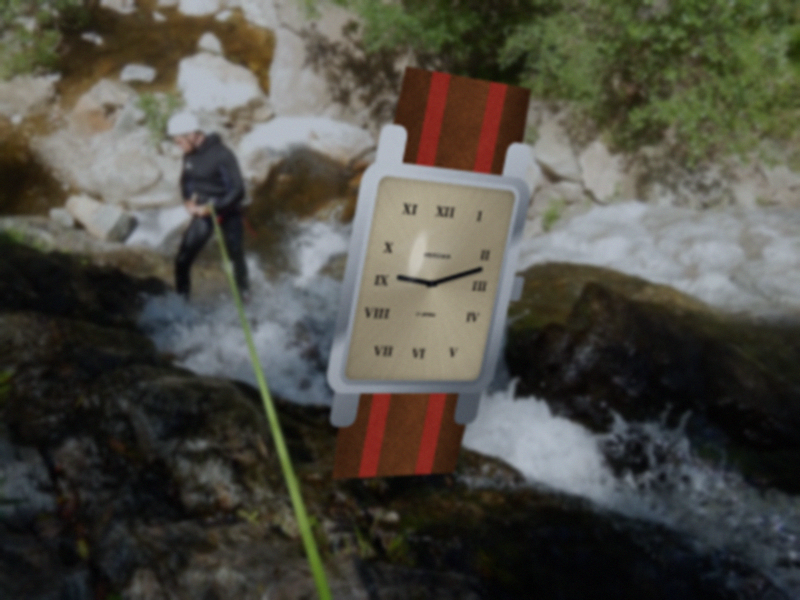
9:12
